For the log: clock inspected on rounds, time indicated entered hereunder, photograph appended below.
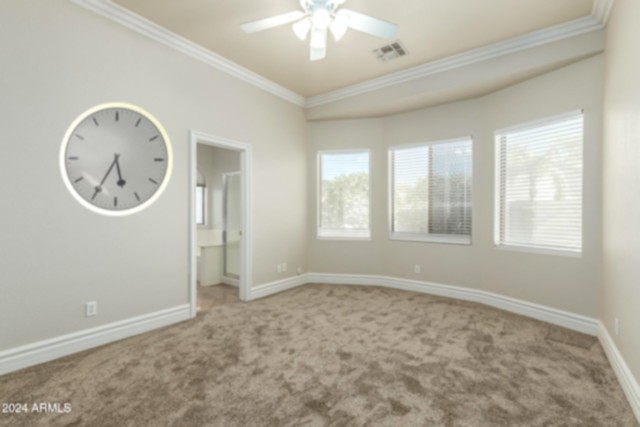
5:35
